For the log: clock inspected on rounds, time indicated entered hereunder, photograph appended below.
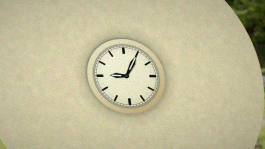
9:05
